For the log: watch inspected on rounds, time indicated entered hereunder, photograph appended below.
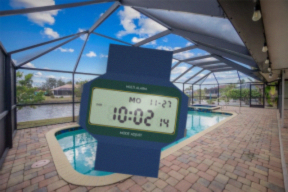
10:02:14
